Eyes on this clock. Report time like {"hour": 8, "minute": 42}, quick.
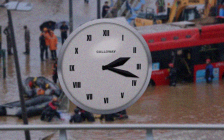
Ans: {"hour": 2, "minute": 18}
